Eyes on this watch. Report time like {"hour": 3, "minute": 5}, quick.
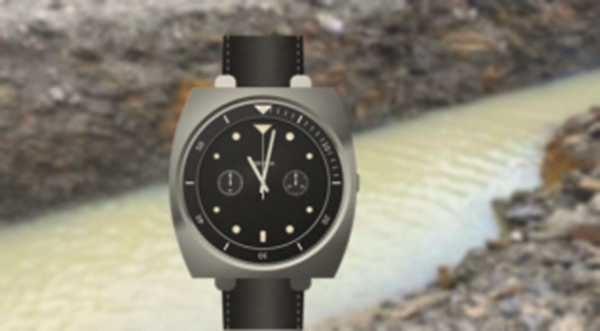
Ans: {"hour": 11, "minute": 2}
